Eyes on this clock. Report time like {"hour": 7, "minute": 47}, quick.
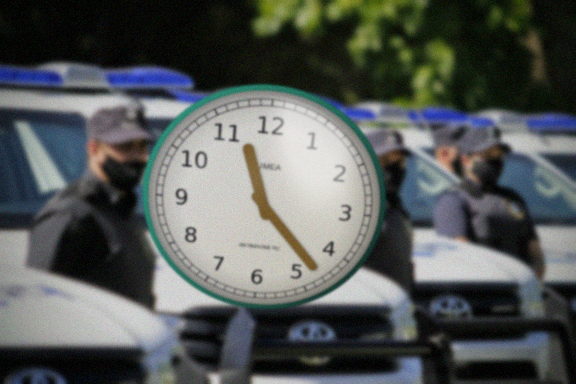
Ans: {"hour": 11, "minute": 23}
